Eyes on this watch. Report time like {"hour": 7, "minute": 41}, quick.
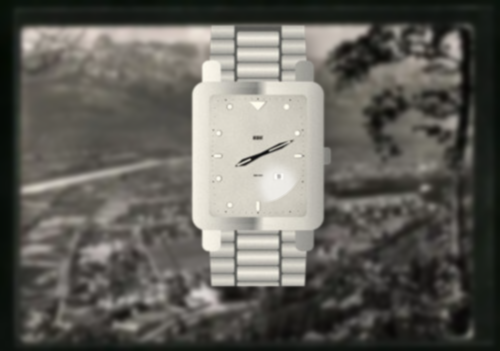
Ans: {"hour": 8, "minute": 11}
